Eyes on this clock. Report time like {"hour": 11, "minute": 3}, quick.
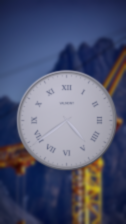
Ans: {"hour": 4, "minute": 39}
